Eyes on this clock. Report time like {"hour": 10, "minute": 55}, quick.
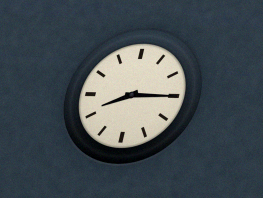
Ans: {"hour": 8, "minute": 15}
